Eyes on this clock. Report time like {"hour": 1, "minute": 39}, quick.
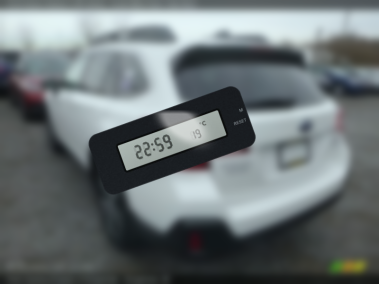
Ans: {"hour": 22, "minute": 59}
